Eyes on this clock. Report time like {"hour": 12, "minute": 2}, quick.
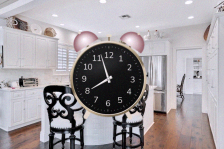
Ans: {"hour": 7, "minute": 57}
